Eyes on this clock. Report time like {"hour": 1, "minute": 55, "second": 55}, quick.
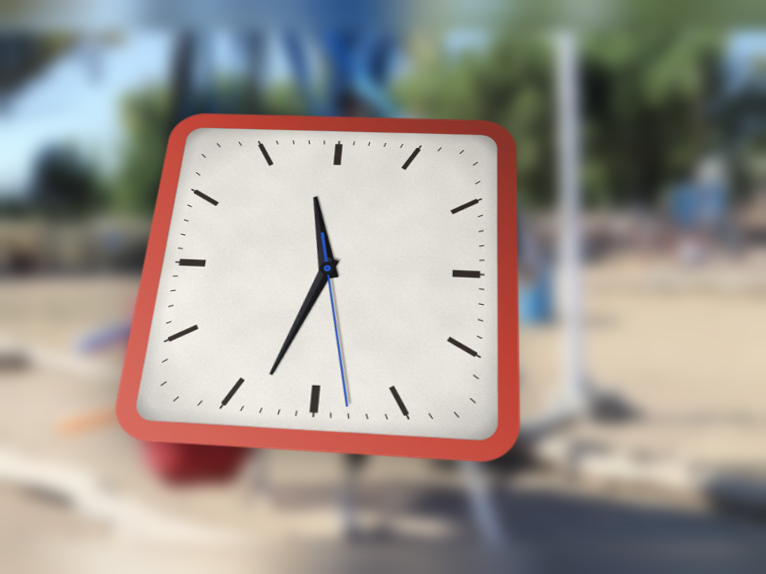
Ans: {"hour": 11, "minute": 33, "second": 28}
